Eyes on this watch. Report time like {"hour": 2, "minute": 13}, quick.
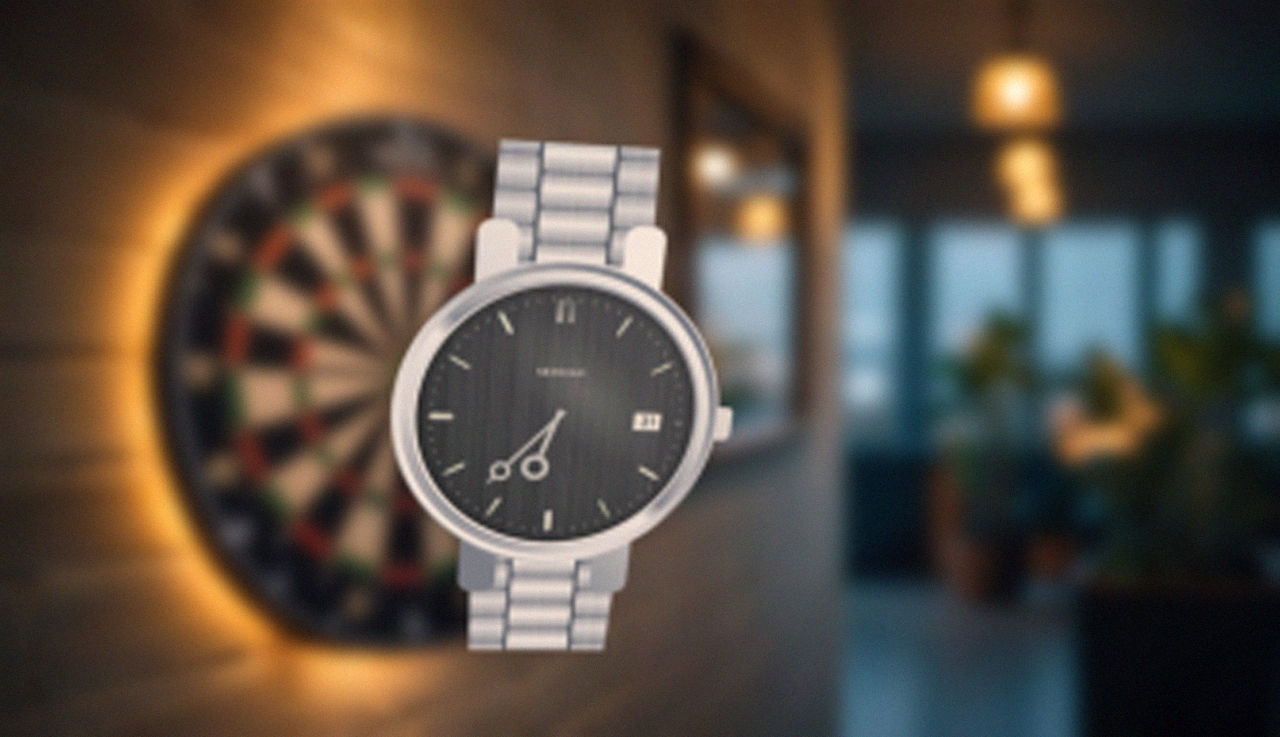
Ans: {"hour": 6, "minute": 37}
